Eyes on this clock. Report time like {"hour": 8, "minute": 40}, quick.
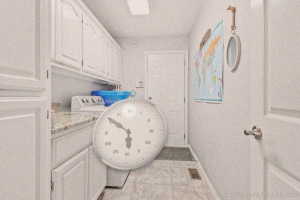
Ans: {"hour": 5, "minute": 51}
